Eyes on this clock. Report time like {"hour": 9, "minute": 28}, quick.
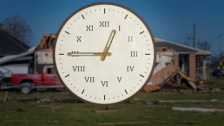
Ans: {"hour": 12, "minute": 45}
